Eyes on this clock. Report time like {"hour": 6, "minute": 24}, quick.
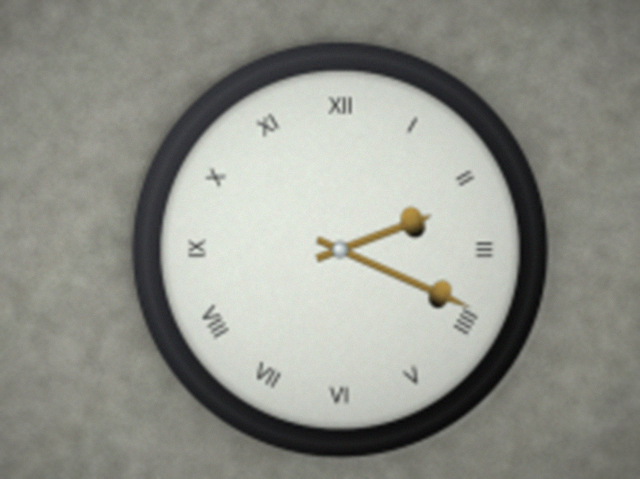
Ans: {"hour": 2, "minute": 19}
